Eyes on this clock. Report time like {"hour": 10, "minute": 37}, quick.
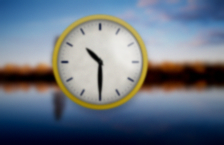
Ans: {"hour": 10, "minute": 30}
